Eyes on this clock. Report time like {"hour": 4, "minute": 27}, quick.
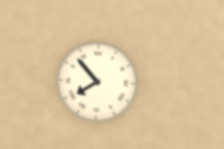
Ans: {"hour": 7, "minute": 53}
